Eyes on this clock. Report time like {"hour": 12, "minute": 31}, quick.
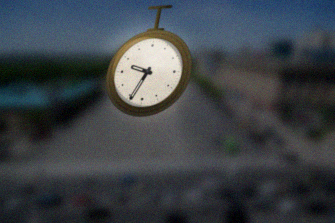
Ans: {"hour": 9, "minute": 34}
